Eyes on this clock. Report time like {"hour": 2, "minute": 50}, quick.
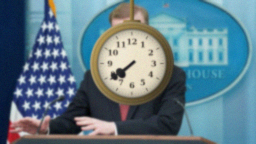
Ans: {"hour": 7, "minute": 39}
